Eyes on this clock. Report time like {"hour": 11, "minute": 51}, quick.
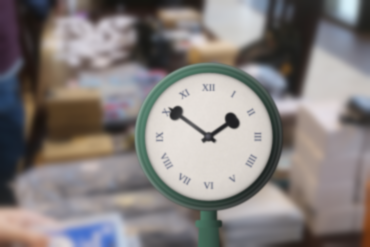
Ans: {"hour": 1, "minute": 51}
